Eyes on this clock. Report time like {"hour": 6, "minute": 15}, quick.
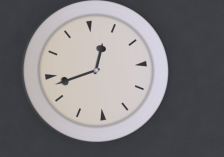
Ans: {"hour": 12, "minute": 43}
